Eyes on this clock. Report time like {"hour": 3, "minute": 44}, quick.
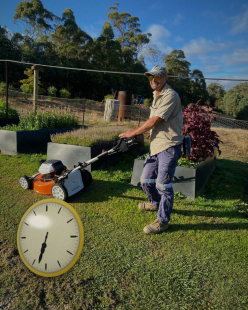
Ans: {"hour": 6, "minute": 33}
